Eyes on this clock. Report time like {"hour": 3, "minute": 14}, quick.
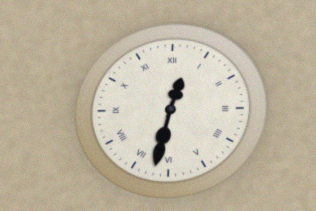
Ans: {"hour": 12, "minute": 32}
